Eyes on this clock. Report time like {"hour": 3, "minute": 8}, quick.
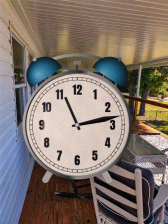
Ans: {"hour": 11, "minute": 13}
